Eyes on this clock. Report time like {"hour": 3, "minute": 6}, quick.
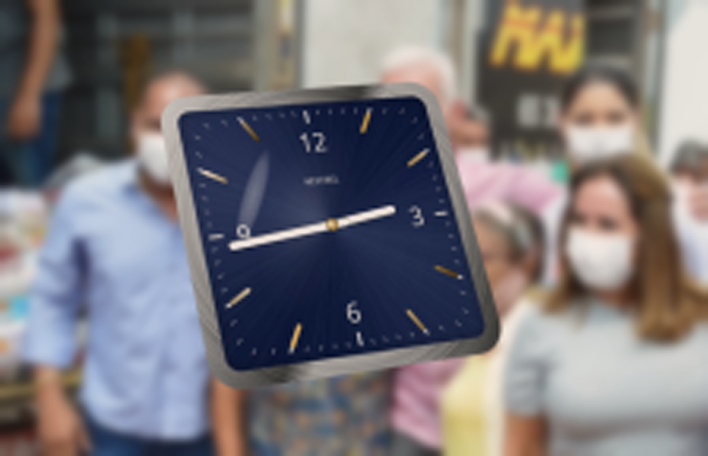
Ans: {"hour": 2, "minute": 44}
